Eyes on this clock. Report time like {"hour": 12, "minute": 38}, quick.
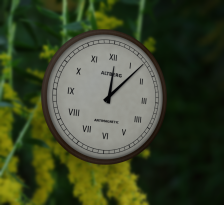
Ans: {"hour": 12, "minute": 7}
